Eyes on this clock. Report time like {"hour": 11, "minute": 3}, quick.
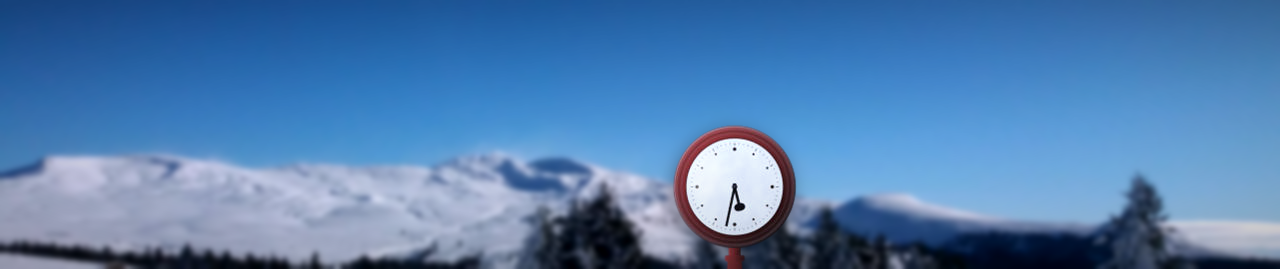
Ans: {"hour": 5, "minute": 32}
